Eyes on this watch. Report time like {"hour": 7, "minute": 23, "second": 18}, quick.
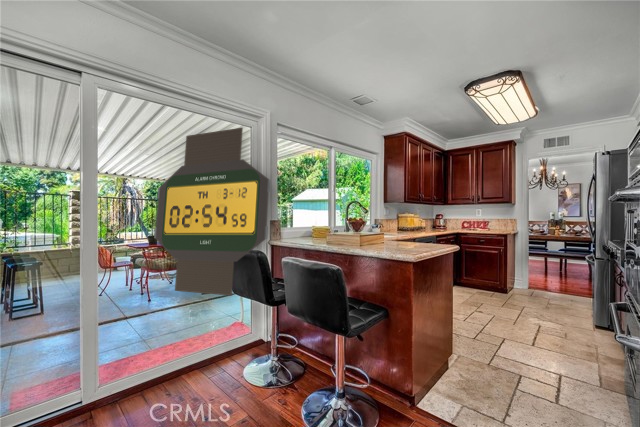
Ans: {"hour": 2, "minute": 54, "second": 59}
